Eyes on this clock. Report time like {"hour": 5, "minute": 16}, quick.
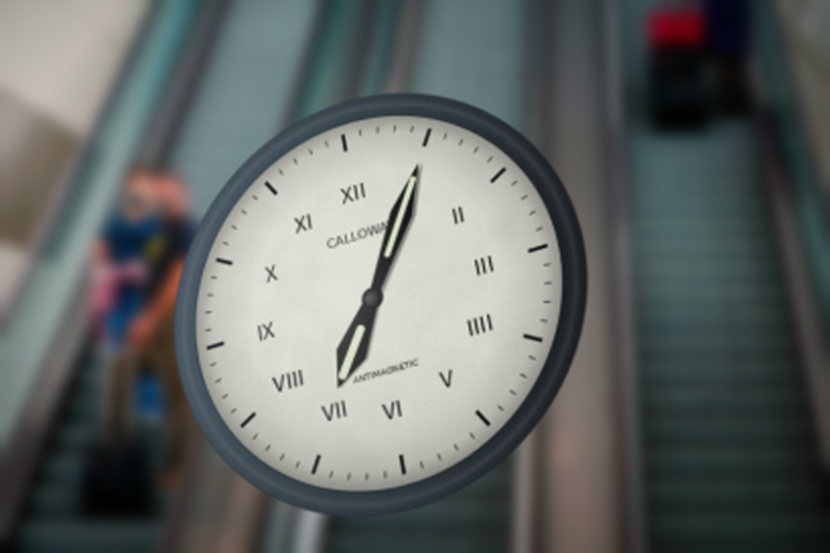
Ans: {"hour": 7, "minute": 5}
